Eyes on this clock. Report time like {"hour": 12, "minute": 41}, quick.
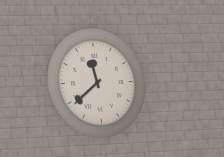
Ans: {"hour": 11, "minute": 39}
